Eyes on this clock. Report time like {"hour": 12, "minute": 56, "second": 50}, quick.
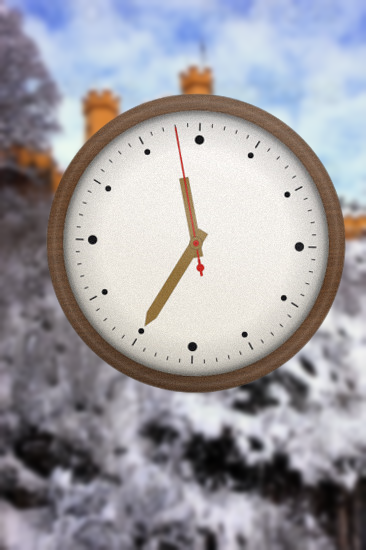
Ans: {"hour": 11, "minute": 34, "second": 58}
